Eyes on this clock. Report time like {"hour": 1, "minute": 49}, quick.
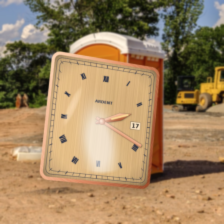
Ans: {"hour": 2, "minute": 19}
